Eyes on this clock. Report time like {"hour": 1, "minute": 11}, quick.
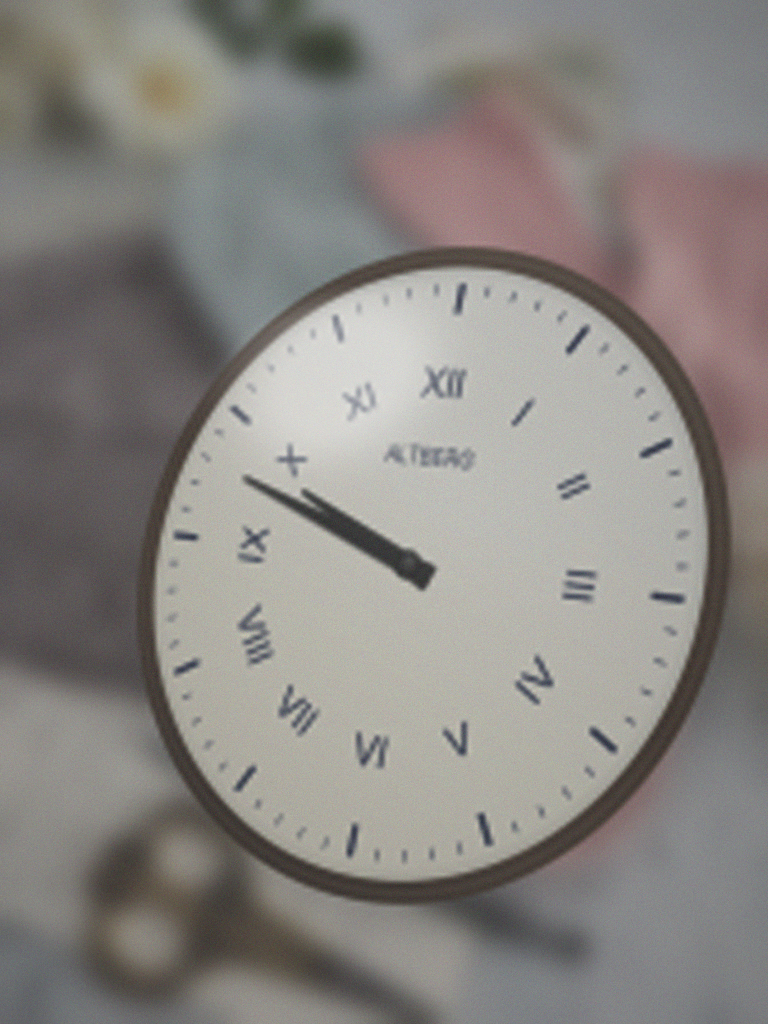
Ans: {"hour": 9, "minute": 48}
